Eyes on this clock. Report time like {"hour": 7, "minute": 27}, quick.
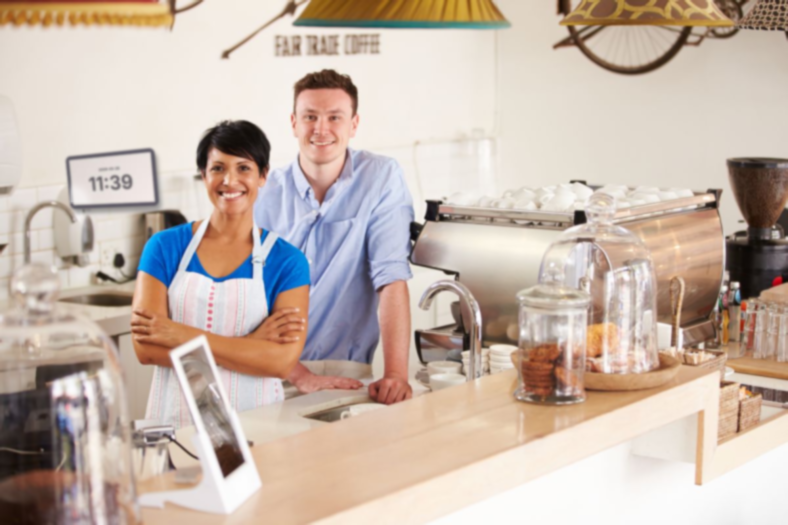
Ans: {"hour": 11, "minute": 39}
